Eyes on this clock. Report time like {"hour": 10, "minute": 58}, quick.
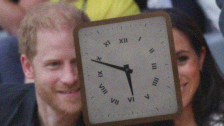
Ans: {"hour": 5, "minute": 49}
